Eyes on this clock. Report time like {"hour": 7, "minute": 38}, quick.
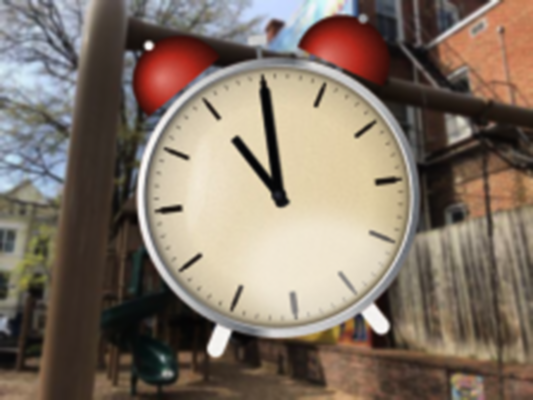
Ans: {"hour": 11, "minute": 0}
